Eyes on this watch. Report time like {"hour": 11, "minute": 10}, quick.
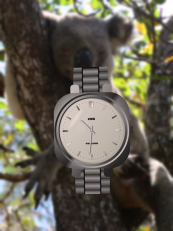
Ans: {"hour": 10, "minute": 31}
